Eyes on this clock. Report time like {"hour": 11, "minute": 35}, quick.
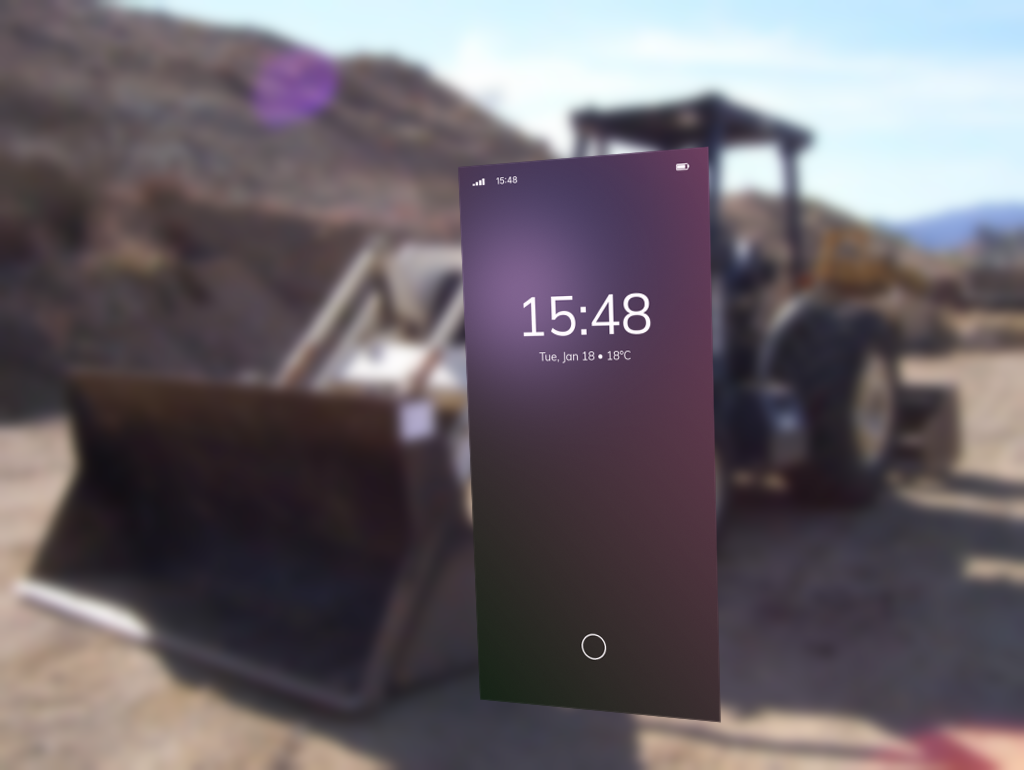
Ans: {"hour": 15, "minute": 48}
